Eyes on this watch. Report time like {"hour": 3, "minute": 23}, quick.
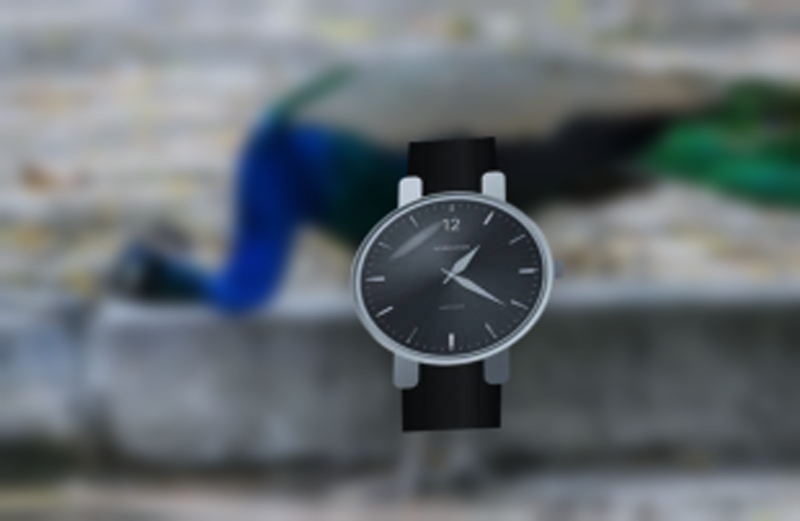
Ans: {"hour": 1, "minute": 21}
